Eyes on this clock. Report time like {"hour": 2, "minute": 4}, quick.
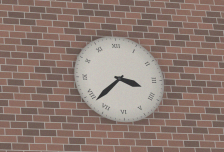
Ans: {"hour": 3, "minute": 38}
